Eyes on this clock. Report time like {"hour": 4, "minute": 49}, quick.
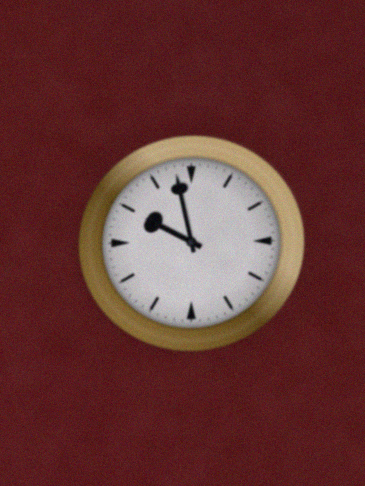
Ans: {"hour": 9, "minute": 58}
